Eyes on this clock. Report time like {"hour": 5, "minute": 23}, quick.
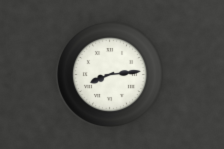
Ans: {"hour": 8, "minute": 14}
